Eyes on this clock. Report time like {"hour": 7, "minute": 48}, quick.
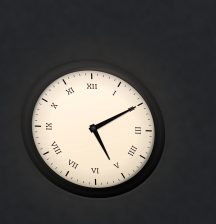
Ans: {"hour": 5, "minute": 10}
